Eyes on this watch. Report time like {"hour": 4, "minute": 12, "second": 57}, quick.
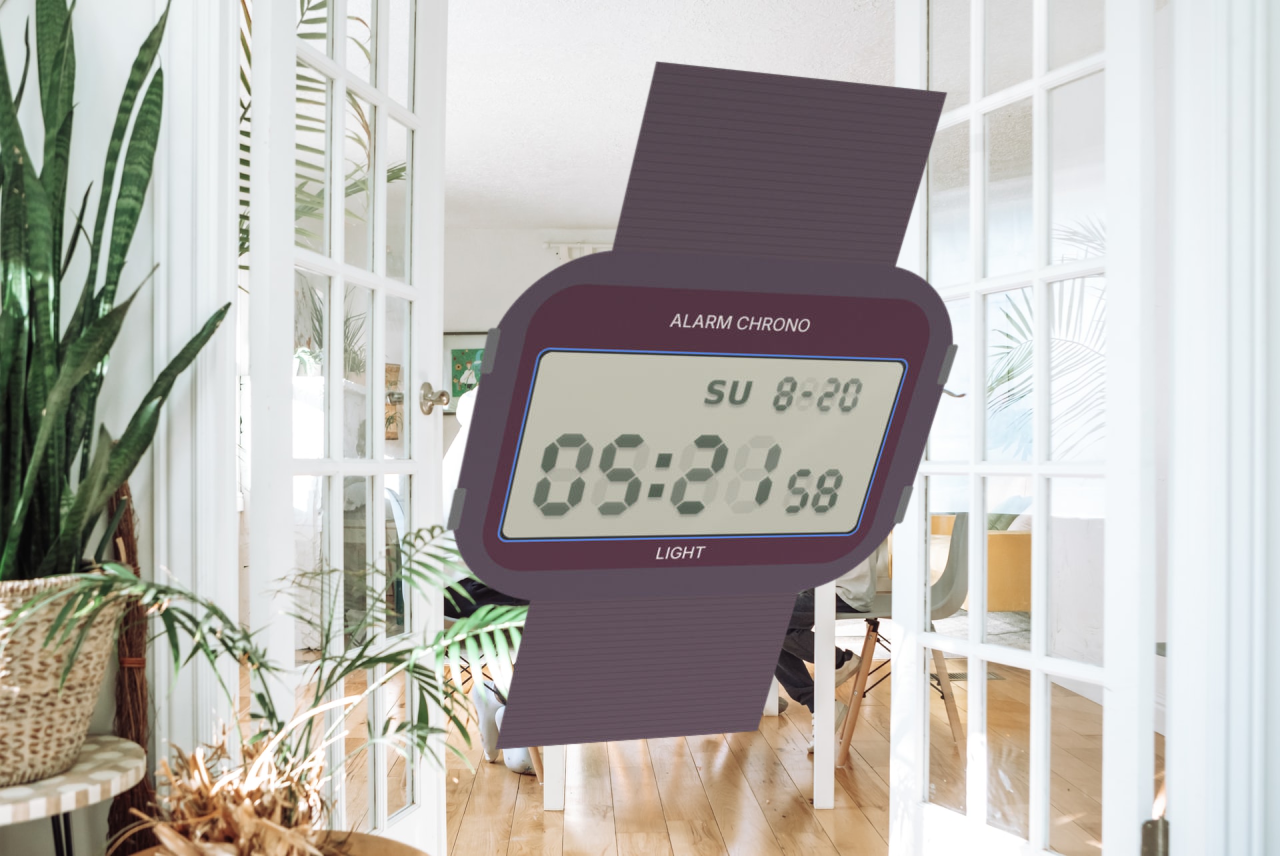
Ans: {"hour": 5, "minute": 21, "second": 58}
